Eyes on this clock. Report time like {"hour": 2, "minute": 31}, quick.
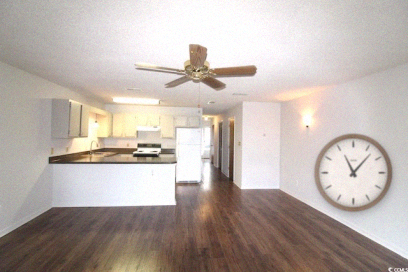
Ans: {"hour": 11, "minute": 7}
